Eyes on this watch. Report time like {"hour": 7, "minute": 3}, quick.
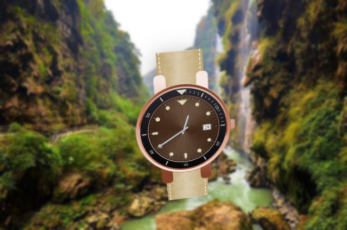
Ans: {"hour": 12, "minute": 40}
